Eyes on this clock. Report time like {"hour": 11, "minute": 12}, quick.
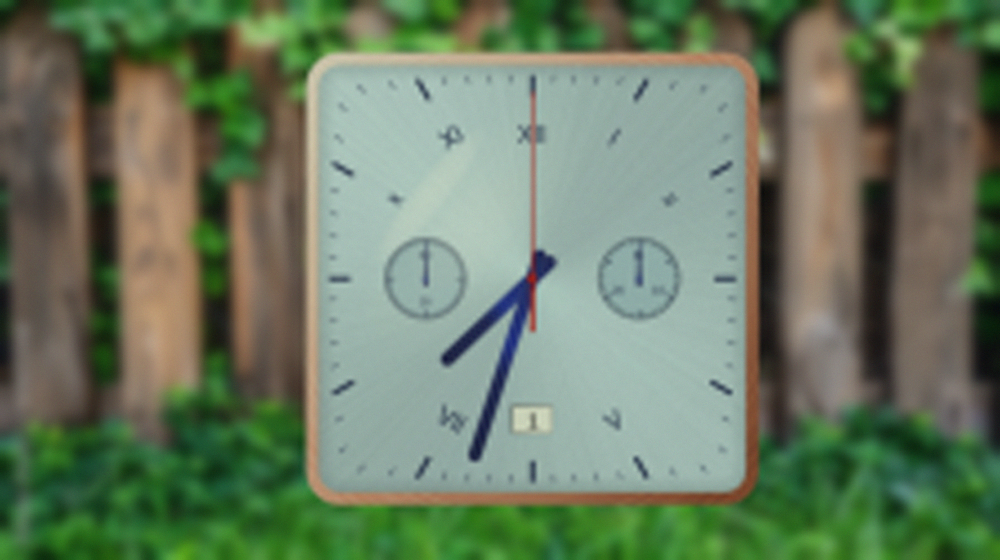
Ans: {"hour": 7, "minute": 33}
